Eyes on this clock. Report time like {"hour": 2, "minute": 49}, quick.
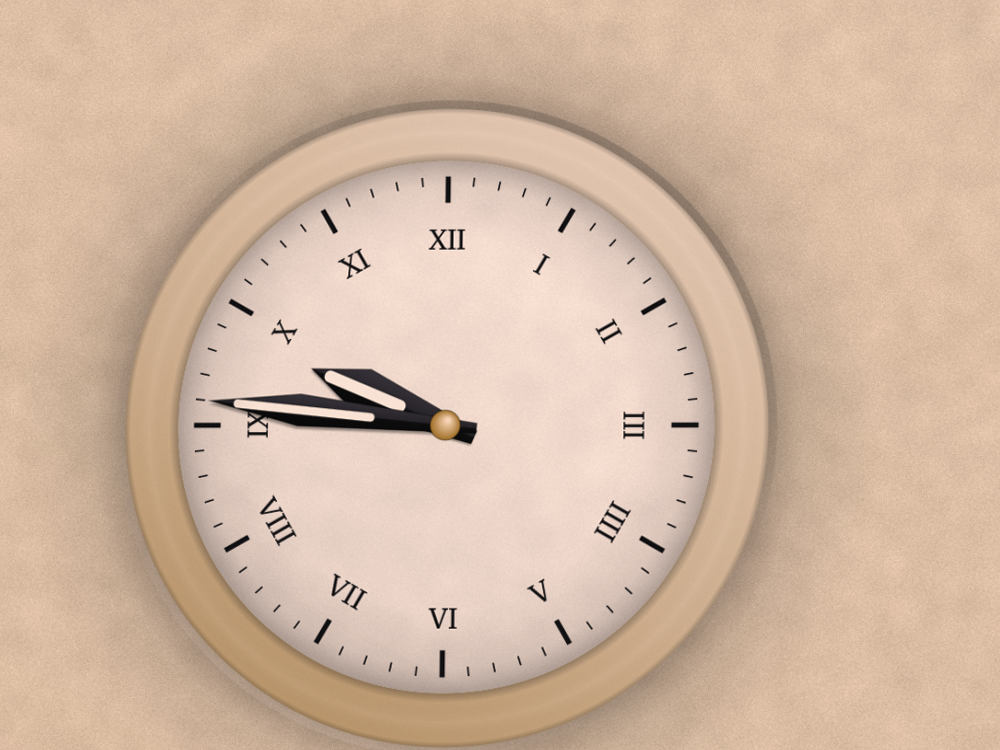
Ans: {"hour": 9, "minute": 46}
